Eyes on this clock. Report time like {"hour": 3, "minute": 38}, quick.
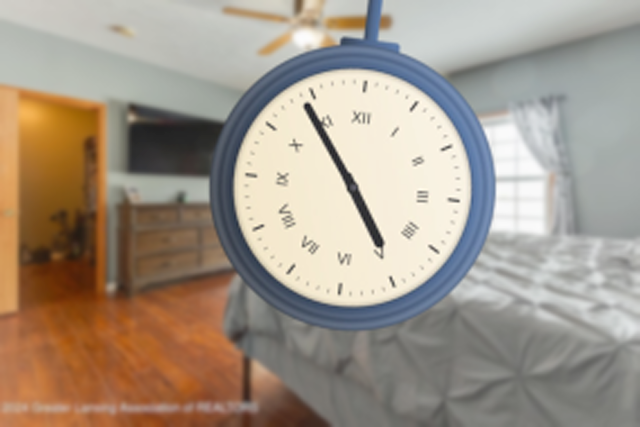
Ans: {"hour": 4, "minute": 54}
